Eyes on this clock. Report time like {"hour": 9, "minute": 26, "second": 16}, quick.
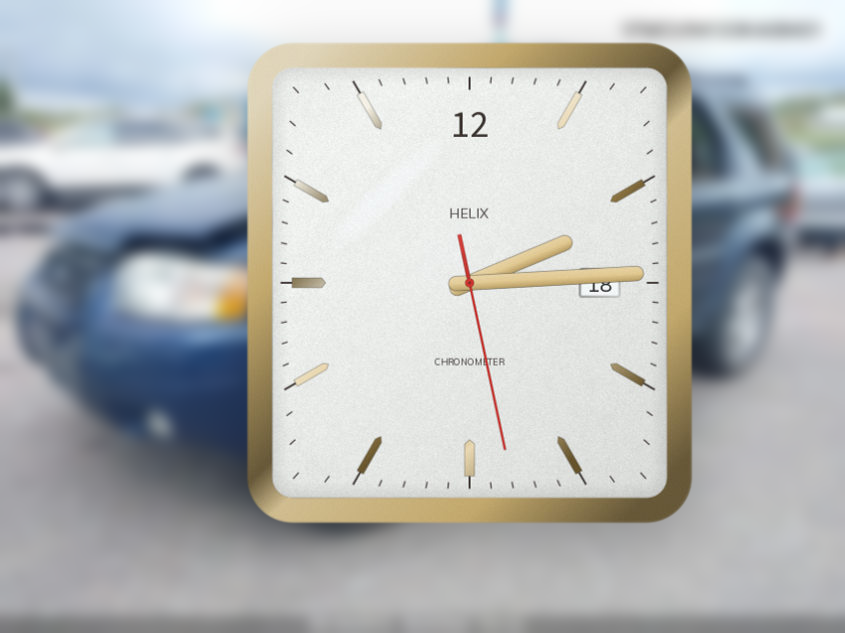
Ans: {"hour": 2, "minute": 14, "second": 28}
